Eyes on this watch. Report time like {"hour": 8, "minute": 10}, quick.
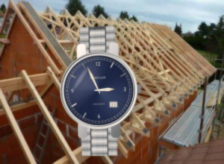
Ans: {"hour": 2, "minute": 56}
